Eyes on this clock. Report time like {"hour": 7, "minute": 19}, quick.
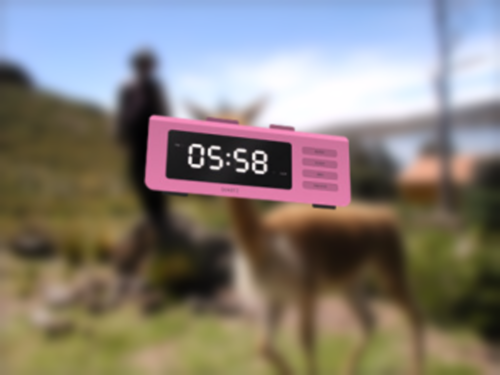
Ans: {"hour": 5, "minute": 58}
